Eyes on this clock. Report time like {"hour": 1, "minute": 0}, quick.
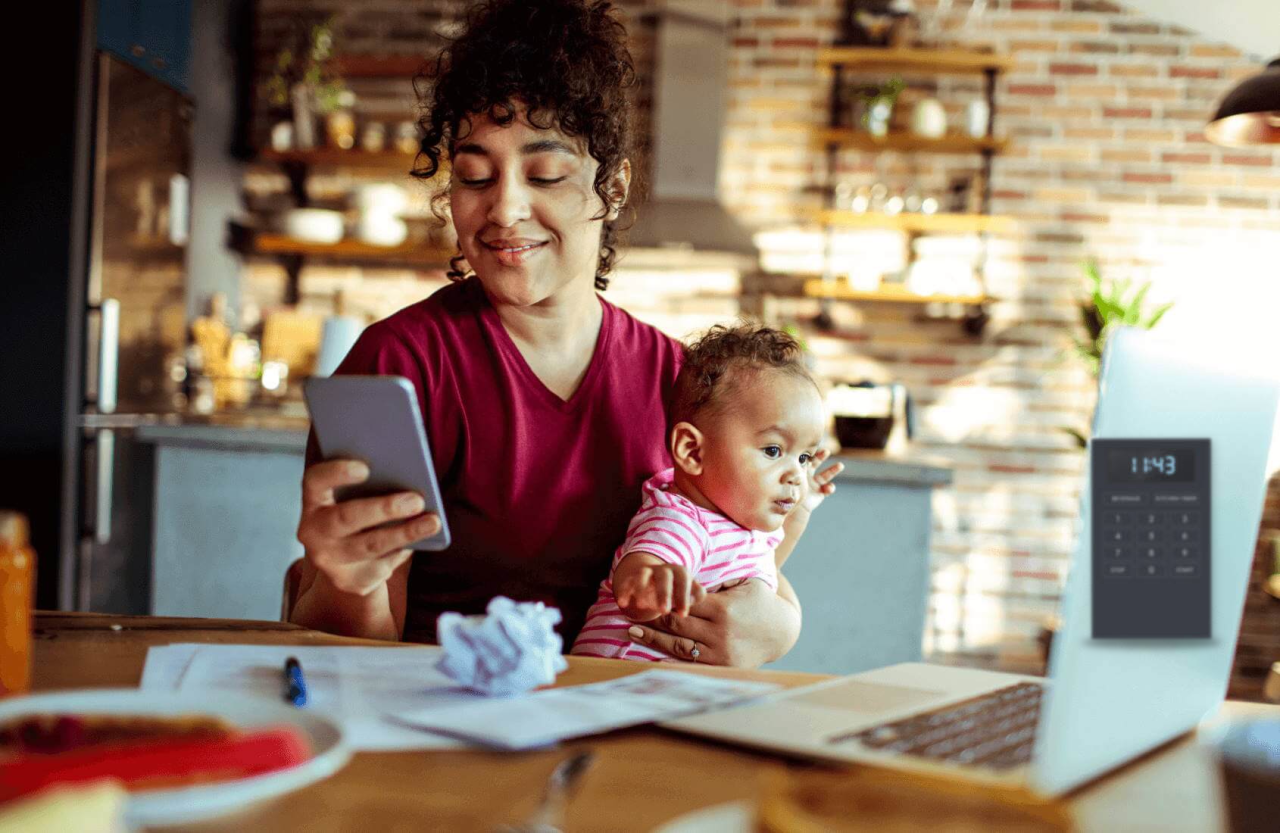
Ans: {"hour": 11, "minute": 43}
